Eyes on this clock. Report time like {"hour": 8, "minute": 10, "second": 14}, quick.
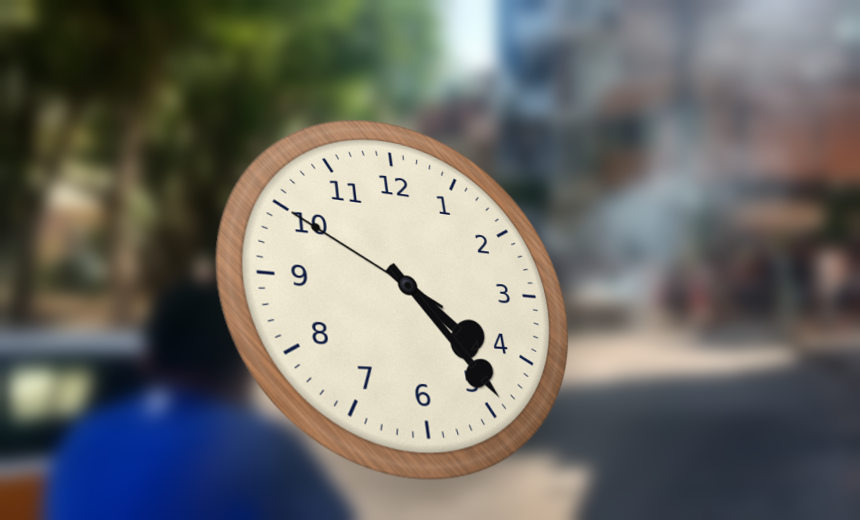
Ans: {"hour": 4, "minute": 23, "second": 50}
